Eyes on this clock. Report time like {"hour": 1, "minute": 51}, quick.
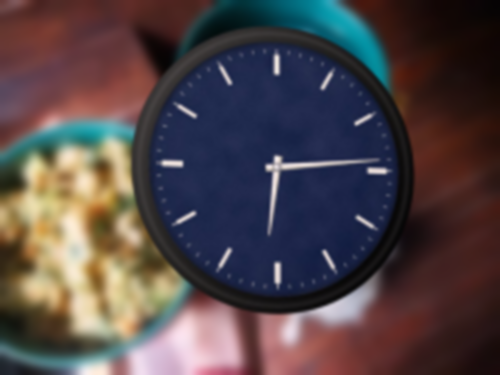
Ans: {"hour": 6, "minute": 14}
